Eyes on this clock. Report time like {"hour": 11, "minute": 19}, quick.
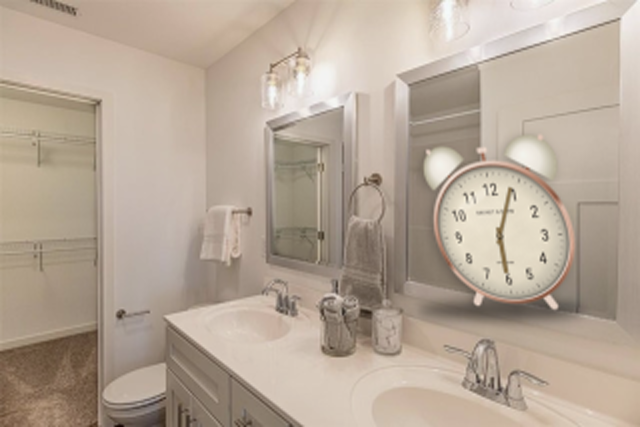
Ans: {"hour": 6, "minute": 4}
